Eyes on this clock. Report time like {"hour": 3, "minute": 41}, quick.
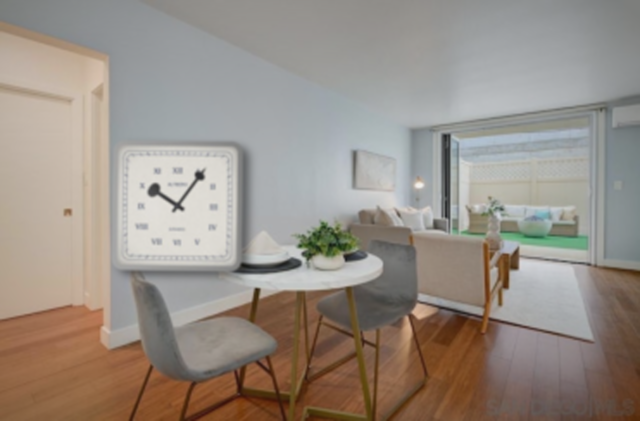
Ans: {"hour": 10, "minute": 6}
